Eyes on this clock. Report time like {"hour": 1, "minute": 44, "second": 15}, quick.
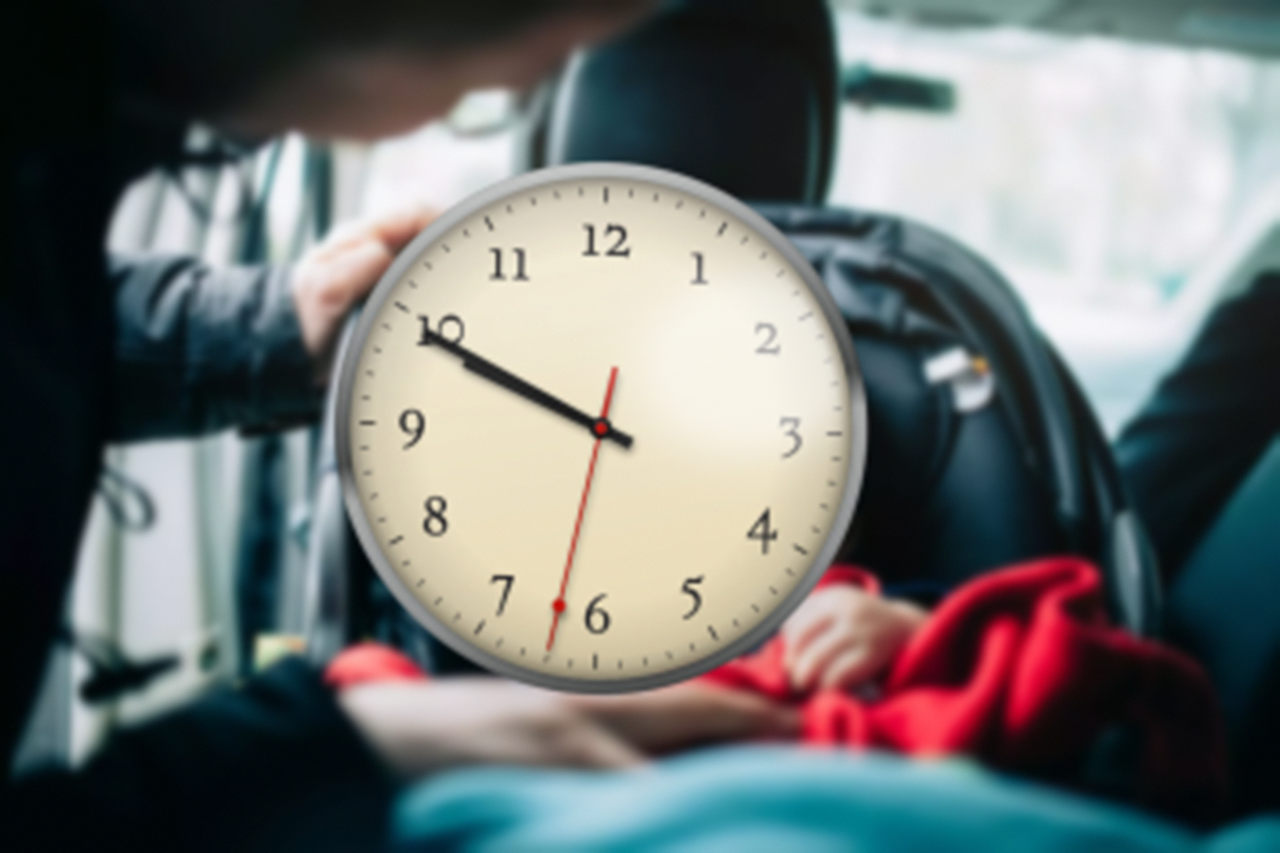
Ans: {"hour": 9, "minute": 49, "second": 32}
